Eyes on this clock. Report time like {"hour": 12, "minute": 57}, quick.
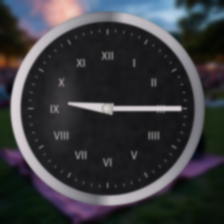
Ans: {"hour": 9, "minute": 15}
